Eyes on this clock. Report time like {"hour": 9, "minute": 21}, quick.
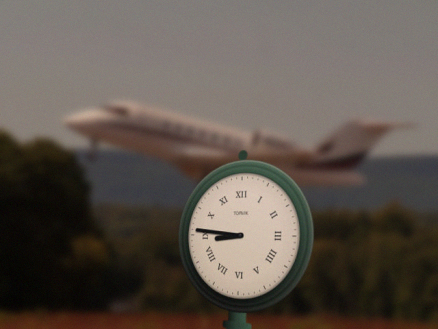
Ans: {"hour": 8, "minute": 46}
